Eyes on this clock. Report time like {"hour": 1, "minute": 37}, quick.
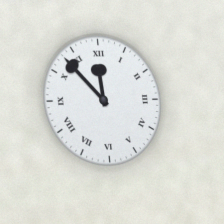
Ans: {"hour": 11, "minute": 53}
